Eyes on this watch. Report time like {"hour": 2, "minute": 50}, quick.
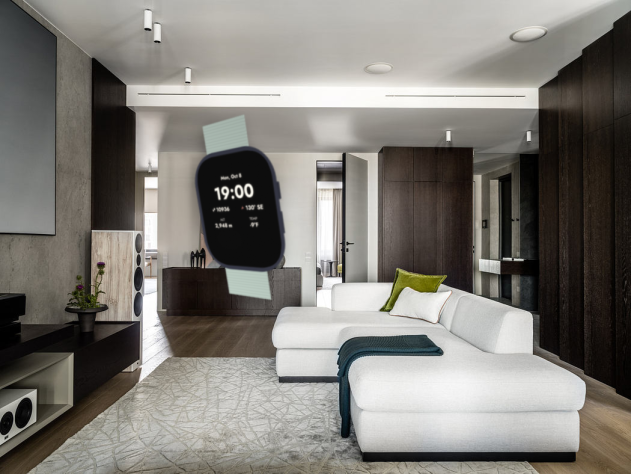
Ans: {"hour": 19, "minute": 0}
